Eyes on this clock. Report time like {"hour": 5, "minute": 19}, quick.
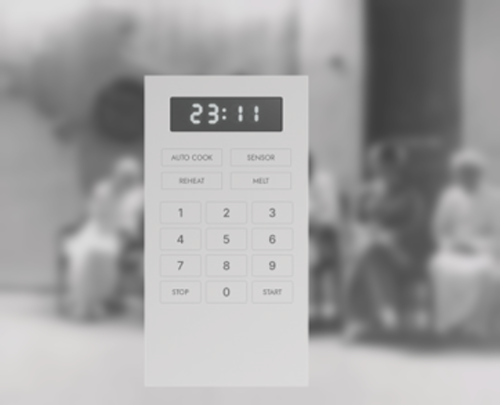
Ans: {"hour": 23, "minute": 11}
